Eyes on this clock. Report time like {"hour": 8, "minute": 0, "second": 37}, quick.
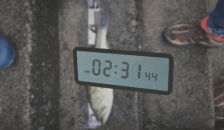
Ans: {"hour": 2, "minute": 31, "second": 44}
